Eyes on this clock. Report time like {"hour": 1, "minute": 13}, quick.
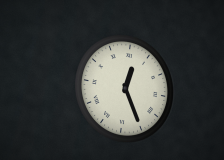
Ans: {"hour": 12, "minute": 25}
